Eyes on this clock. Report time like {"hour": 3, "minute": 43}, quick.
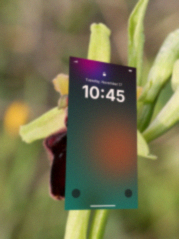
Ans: {"hour": 10, "minute": 45}
